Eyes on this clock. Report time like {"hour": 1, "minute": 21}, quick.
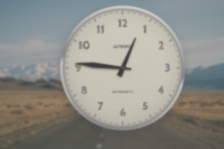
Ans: {"hour": 12, "minute": 46}
